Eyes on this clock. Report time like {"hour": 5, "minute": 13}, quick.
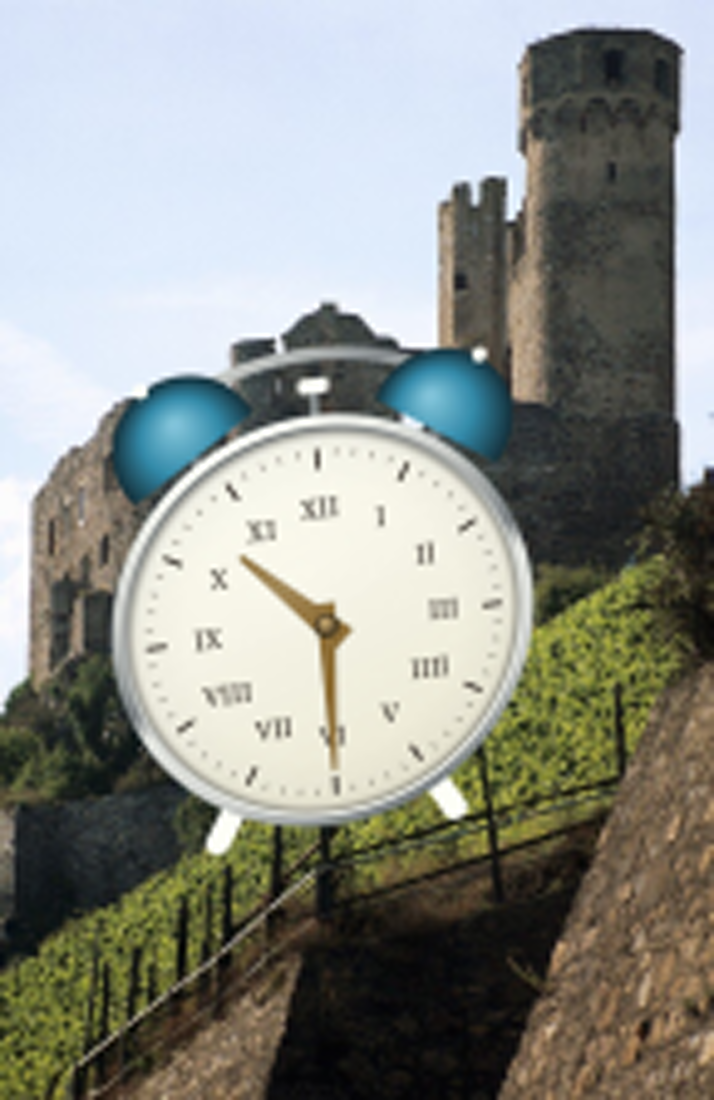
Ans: {"hour": 10, "minute": 30}
